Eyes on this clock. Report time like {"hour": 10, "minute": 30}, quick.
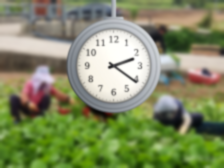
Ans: {"hour": 2, "minute": 21}
